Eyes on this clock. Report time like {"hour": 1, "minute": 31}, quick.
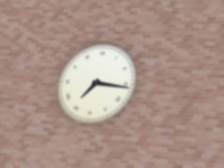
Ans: {"hour": 7, "minute": 16}
